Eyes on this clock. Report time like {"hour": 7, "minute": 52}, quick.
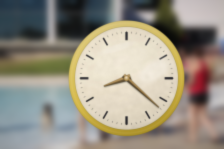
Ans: {"hour": 8, "minute": 22}
